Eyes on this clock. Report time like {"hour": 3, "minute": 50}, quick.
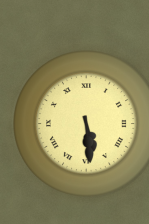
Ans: {"hour": 5, "minute": 29}
